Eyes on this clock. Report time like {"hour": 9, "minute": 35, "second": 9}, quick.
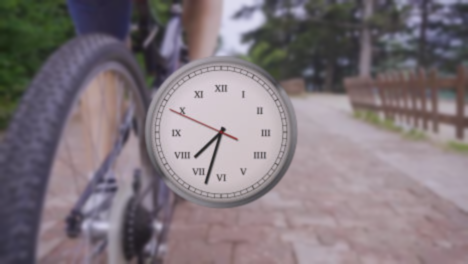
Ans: {"hour": 7, "minute": 32, "second": 49}
